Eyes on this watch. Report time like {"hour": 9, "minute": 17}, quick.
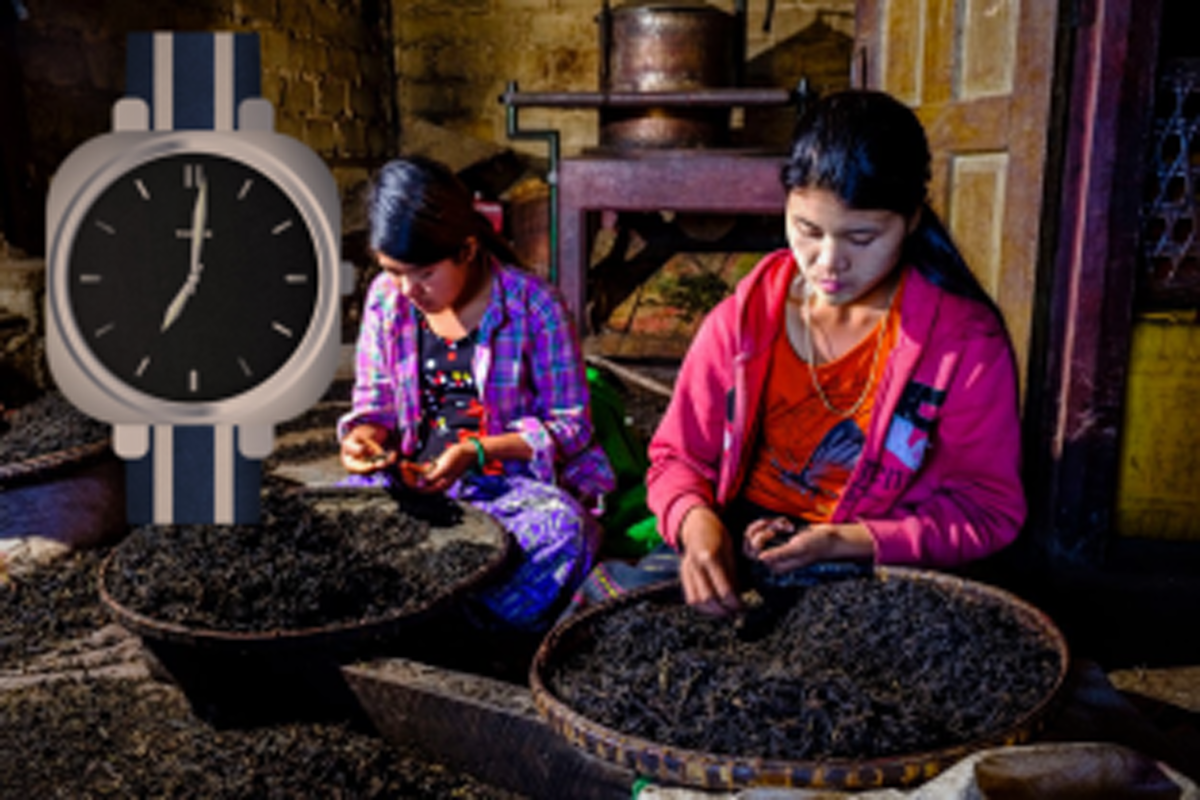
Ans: {"hour": 7, "minute": 1}
